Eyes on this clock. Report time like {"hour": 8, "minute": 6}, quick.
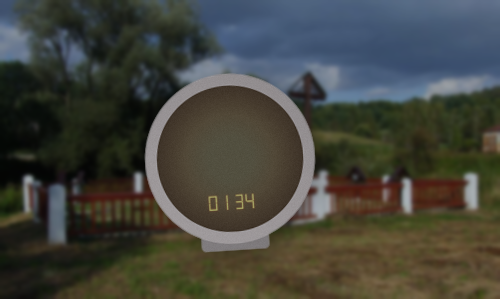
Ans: {"hour": 1, "minute": 34}
